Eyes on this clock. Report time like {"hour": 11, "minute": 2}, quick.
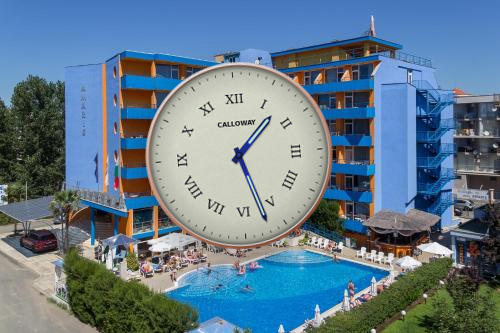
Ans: {"hour": 1, "minute": 27}
